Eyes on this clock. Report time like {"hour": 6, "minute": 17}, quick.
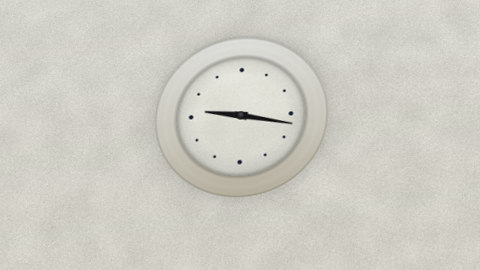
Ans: {"hour": 9, "minute": 17}
